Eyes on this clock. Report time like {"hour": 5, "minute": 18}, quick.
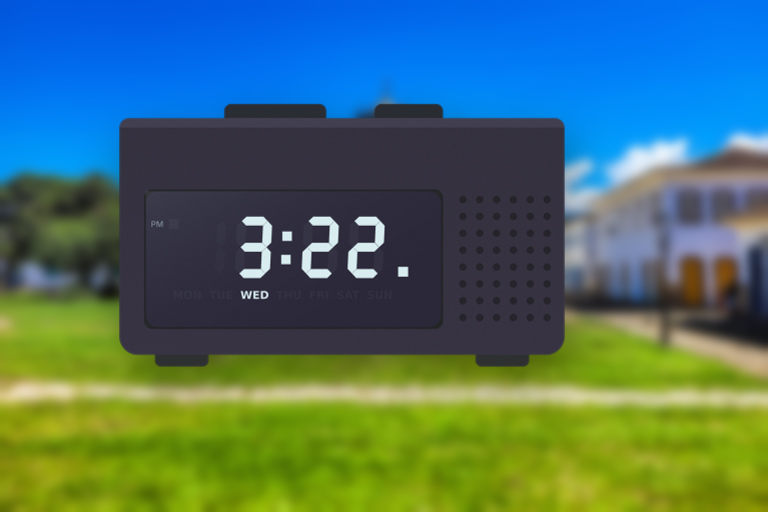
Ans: {"hour": 3, "minute": 22}
